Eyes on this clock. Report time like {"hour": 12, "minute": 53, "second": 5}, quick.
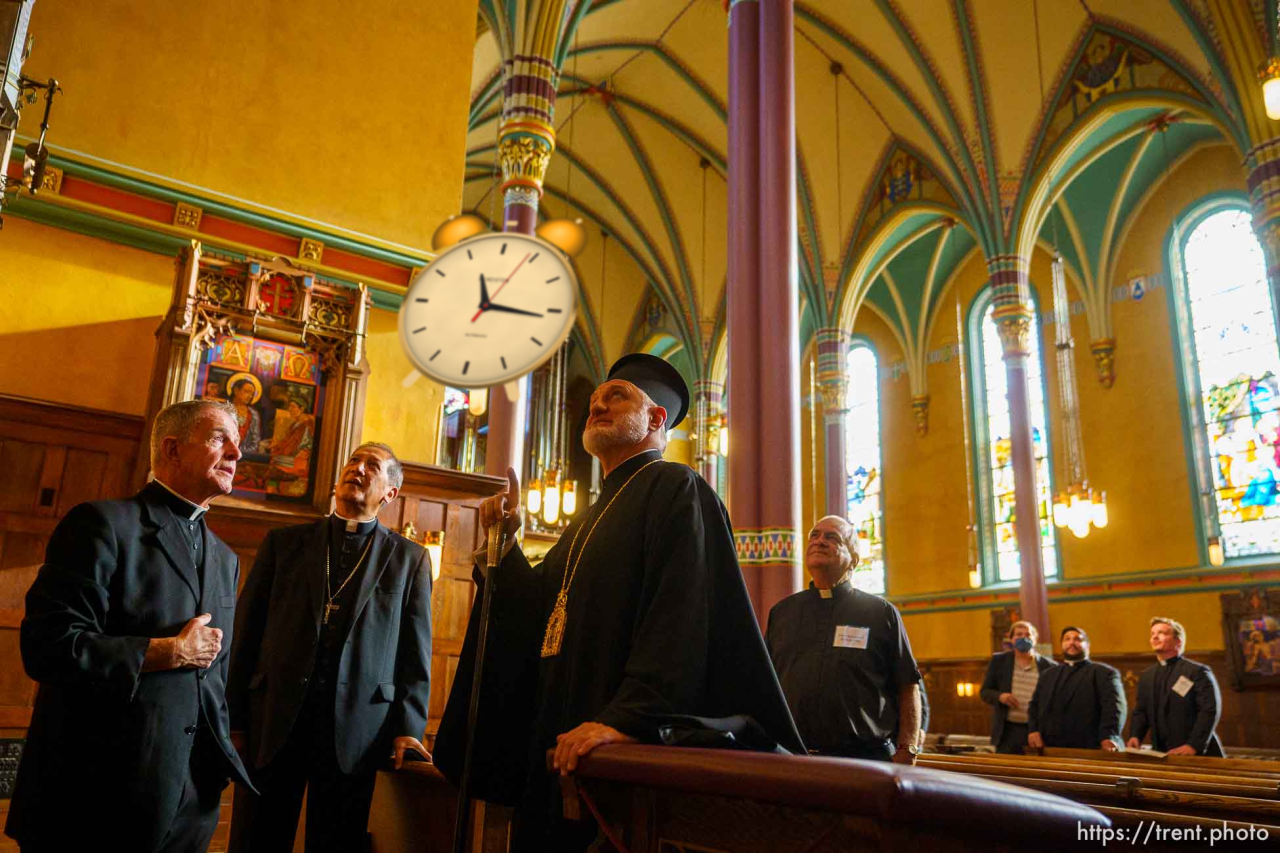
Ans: {"hour": 11, "minute": 16, "second": 4}
